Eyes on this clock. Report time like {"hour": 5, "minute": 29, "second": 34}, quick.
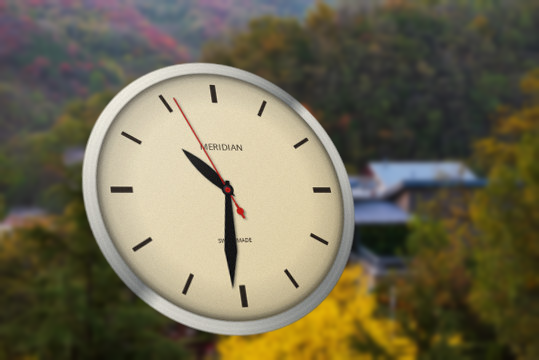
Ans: {"hour": 10, "minute": 30, "second": 56}
